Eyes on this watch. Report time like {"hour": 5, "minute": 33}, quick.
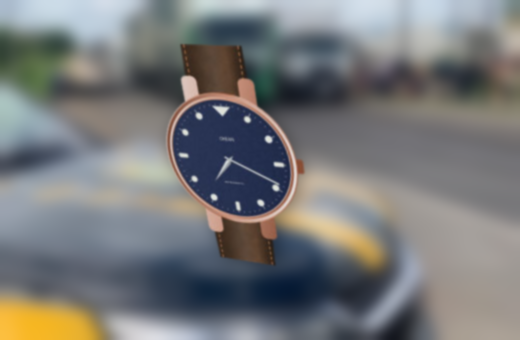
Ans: {"hour": 7, "minute": 19}
